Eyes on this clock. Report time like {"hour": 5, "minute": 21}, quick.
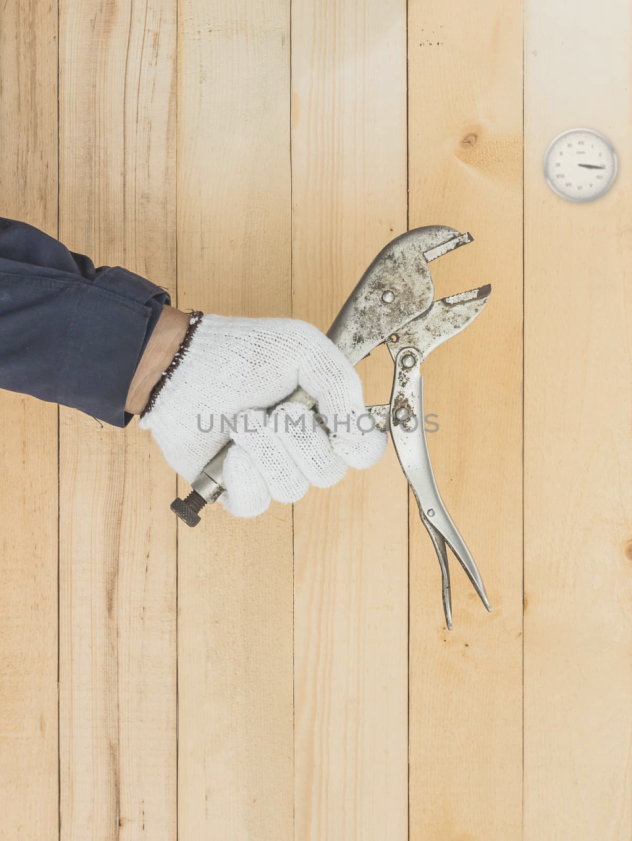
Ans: {"hour": 3, "minute": 16}
